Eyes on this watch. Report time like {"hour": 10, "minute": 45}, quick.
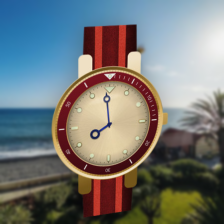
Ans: {"hour": 7, "minute": 59}
